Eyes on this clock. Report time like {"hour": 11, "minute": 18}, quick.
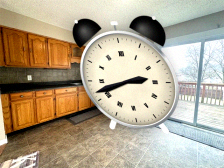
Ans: {"hour": 2, "minute": 42}
